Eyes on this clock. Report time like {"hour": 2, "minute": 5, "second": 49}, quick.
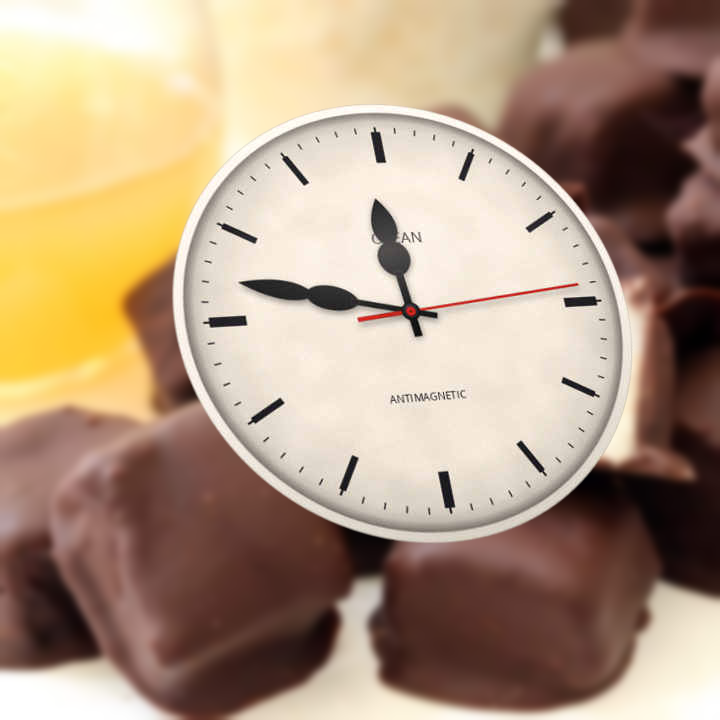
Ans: {"hour": 11, "minute": 47, "second": 14}
